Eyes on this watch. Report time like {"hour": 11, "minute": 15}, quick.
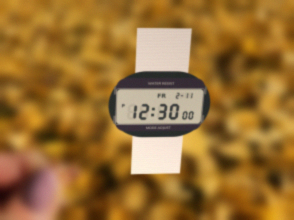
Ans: {"hour": 12, "minute": 30}
